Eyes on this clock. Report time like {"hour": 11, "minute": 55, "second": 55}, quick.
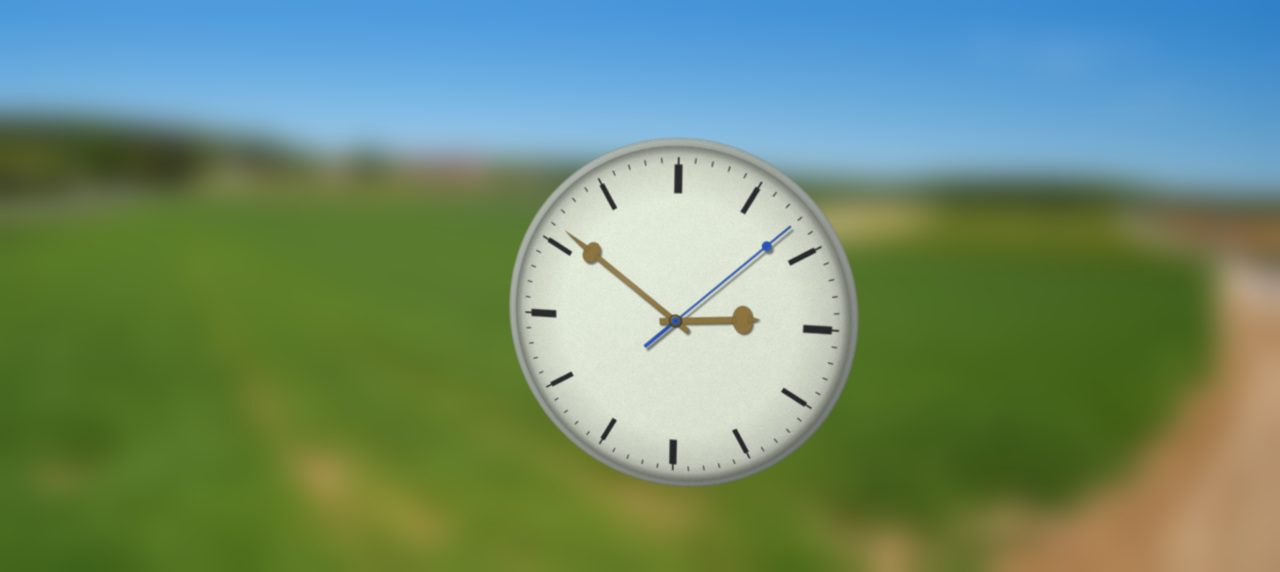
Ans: {"hour": 2, "minute": 51, "second": 8}
